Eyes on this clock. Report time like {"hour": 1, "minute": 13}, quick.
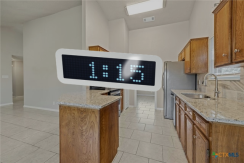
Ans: {"hour": 1, "minute": 15}
